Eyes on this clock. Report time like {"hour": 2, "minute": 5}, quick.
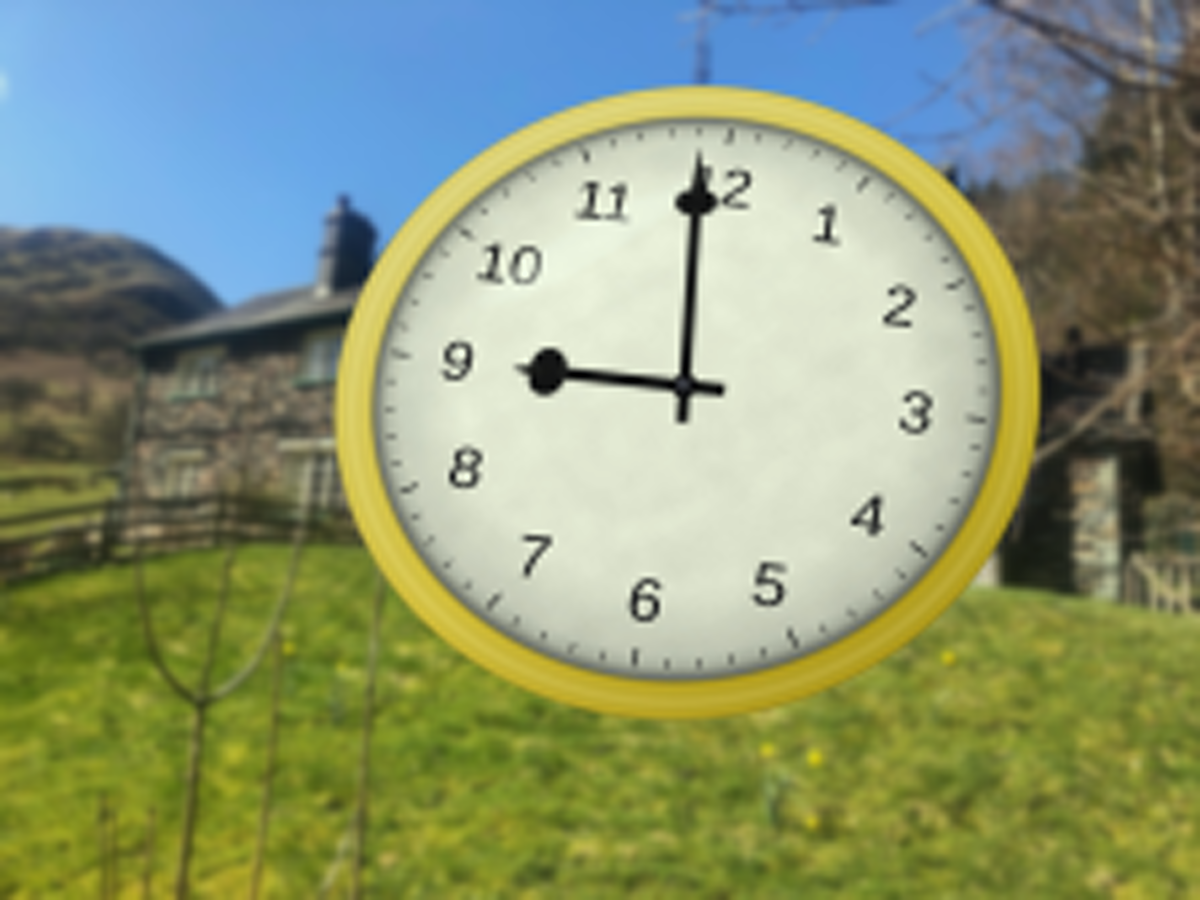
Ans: {"hour": 8, "minute": 59}
